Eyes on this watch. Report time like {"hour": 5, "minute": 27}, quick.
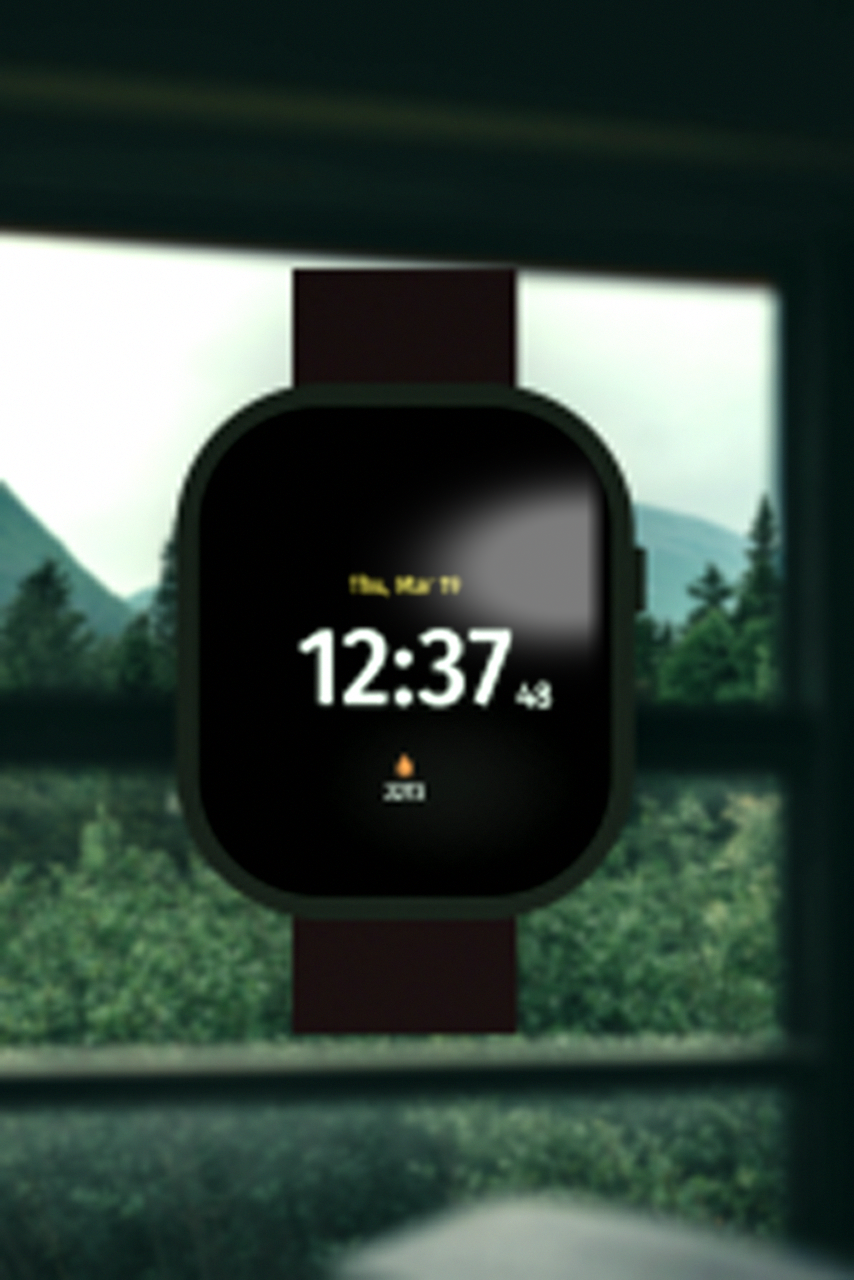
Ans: {"hour": 12, "minute": 37}
